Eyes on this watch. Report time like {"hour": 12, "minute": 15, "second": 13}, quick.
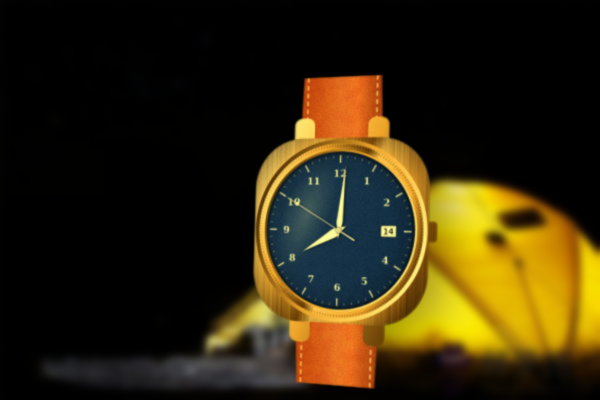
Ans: {"hour": 8, "minute": 0, "second": 50}
